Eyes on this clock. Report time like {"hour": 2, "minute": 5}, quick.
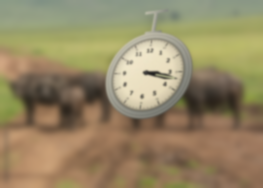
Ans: {"hour": 3, "minute": 17}
